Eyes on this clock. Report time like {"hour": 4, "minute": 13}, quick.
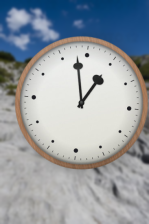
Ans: {"hour": 12, "minute": 58}
